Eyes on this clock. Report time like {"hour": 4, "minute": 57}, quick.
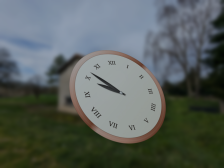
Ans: {"hour": 9, "minute": 52}
